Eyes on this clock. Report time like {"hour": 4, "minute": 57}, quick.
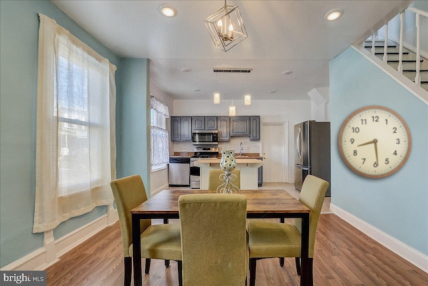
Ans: {"hour": 8, "minute": 29}
